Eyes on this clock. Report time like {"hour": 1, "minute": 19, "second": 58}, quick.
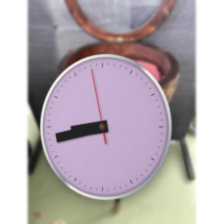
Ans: {"hour": 8, "minute": 42, "second": 58}
